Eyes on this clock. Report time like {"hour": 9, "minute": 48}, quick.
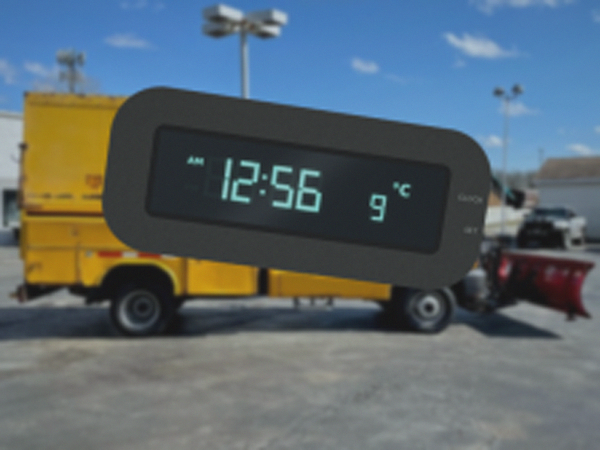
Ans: {"hour": 12, "minute": 56}
